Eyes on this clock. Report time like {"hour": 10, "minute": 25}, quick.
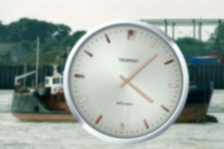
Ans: {"hour": 4, "minute": 7}
